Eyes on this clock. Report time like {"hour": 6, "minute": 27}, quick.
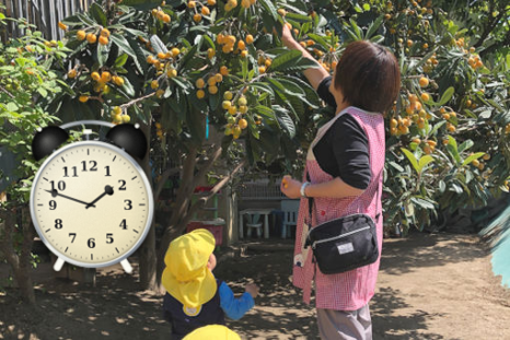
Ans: {"hour": 1, "minute": 48}
